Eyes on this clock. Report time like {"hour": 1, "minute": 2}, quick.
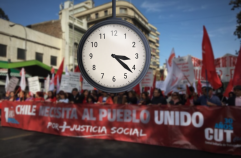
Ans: {"hour": 3, "minute": 22}
